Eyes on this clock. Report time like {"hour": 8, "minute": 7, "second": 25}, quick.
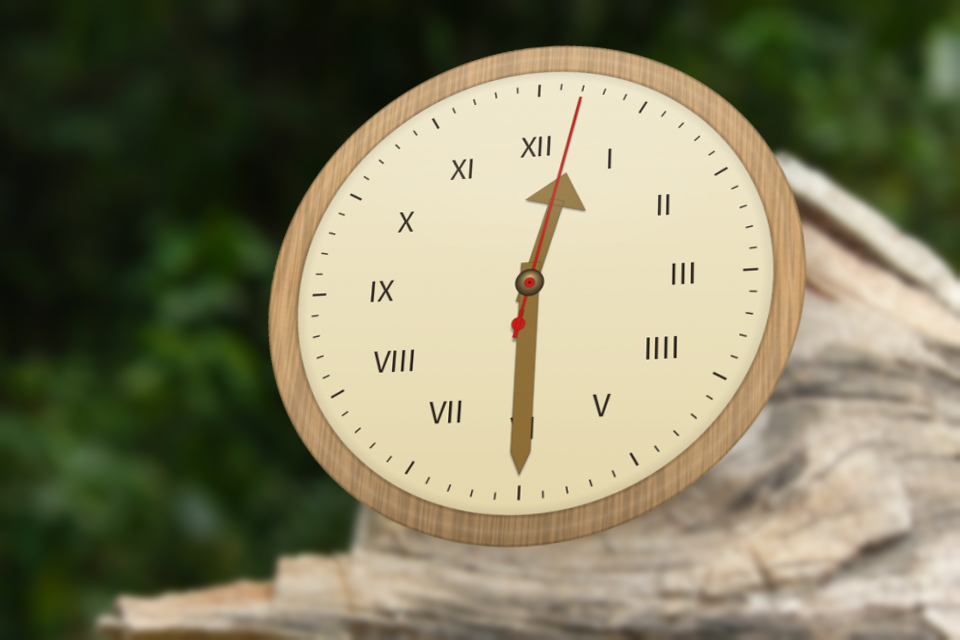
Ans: {"hour": 12, "minute": 30, "second": 2}
